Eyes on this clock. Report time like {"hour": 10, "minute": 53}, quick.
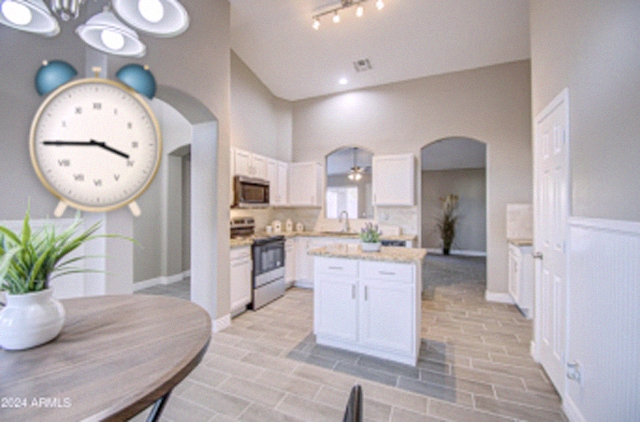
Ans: {"hour": 3, "minute": 45}
